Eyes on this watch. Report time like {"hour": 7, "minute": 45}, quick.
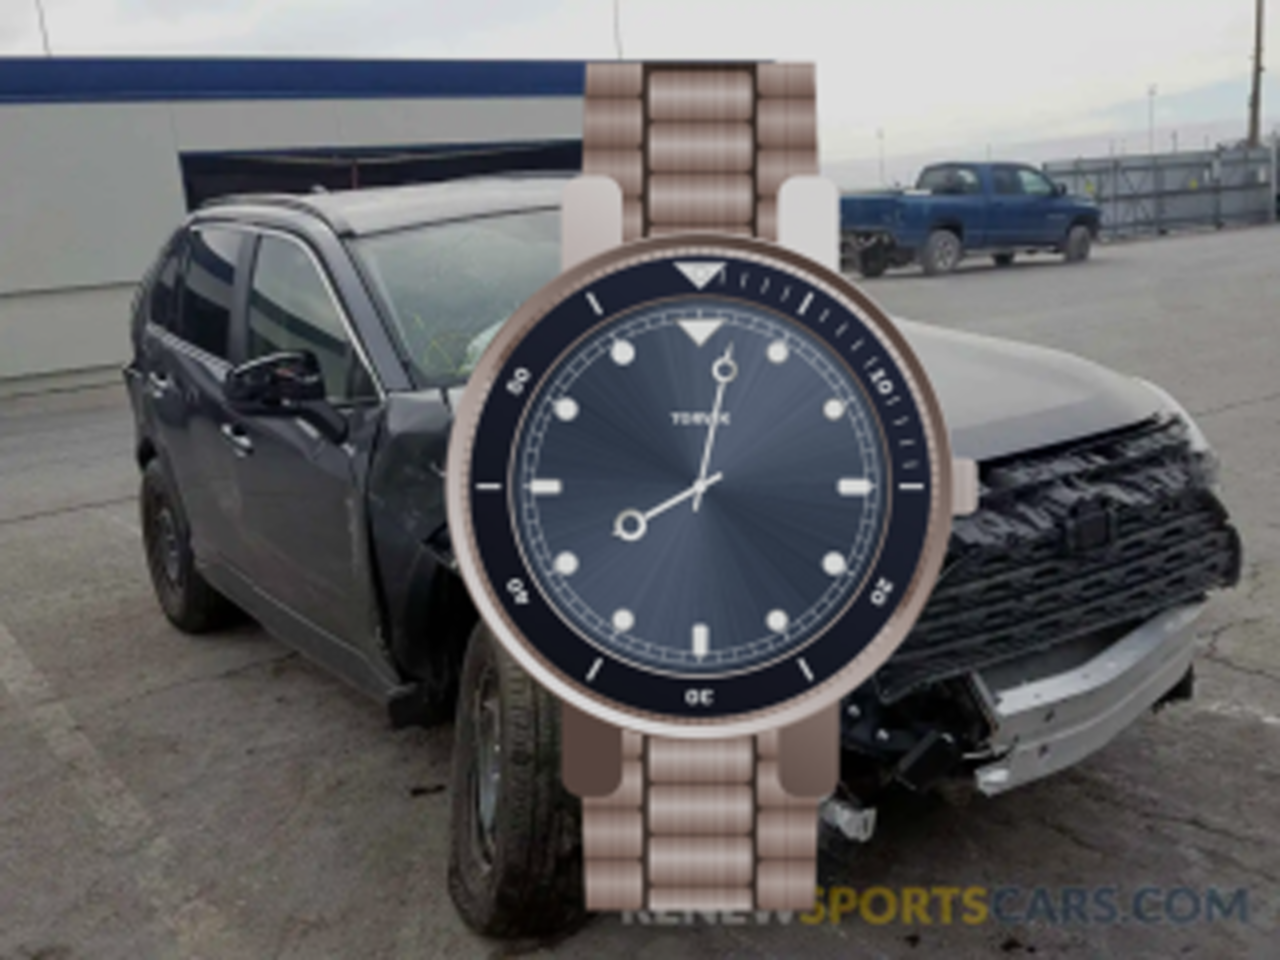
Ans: {"hour": 8, "minute": 2}
